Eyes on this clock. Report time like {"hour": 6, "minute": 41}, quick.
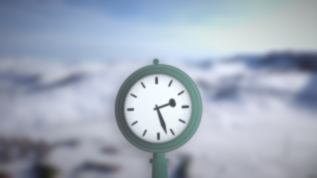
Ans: {"hour": 2, "minute": 27}
